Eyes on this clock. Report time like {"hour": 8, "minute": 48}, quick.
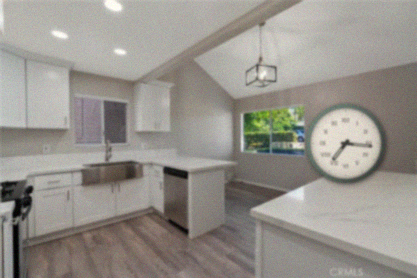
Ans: {"hour": 7, "minute": 16}
